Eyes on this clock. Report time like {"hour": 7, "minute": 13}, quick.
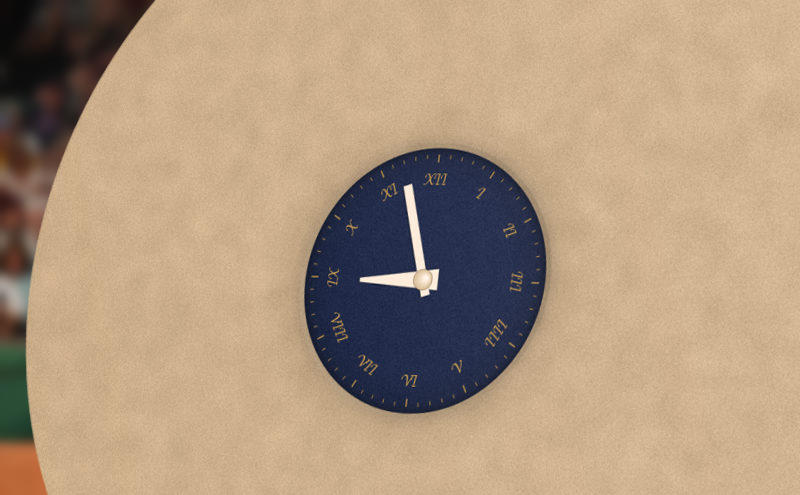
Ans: {"hour": 8, "minute": 57}
